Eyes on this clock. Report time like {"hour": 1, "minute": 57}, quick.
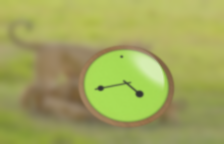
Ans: {"hour": 4, "minute": 44}
